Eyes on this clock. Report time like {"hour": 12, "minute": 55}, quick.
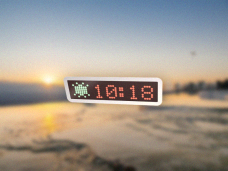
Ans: {"hour": 10, "minute": 18}
